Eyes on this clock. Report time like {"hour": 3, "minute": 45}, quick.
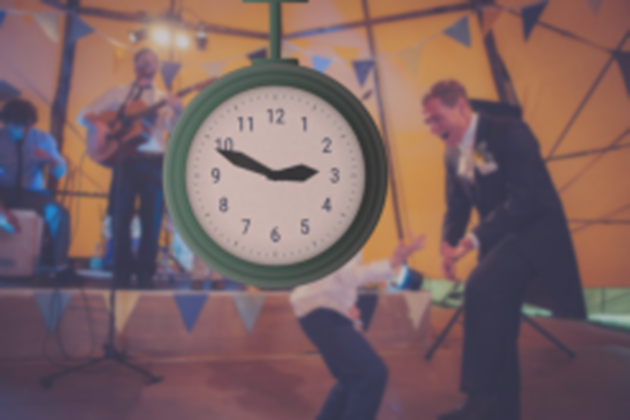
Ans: {"hour": 2, "minute": 49}
